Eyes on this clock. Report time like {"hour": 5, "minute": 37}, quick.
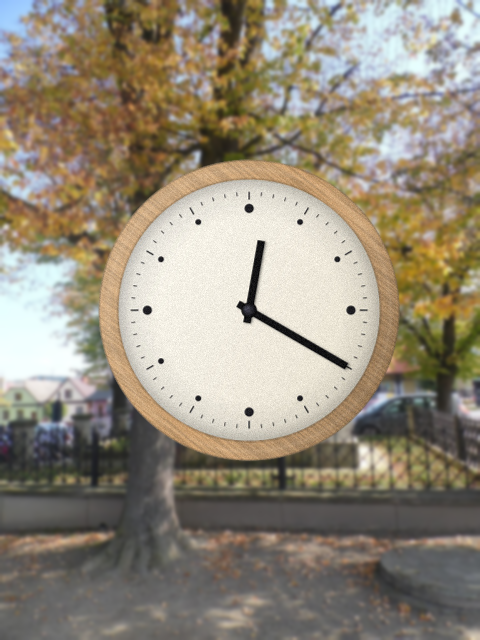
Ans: {"hour": 12, "minute": 20}
